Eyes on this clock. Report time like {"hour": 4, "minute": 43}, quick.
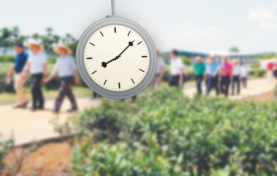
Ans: {"hour": 8, "minute": 8}
